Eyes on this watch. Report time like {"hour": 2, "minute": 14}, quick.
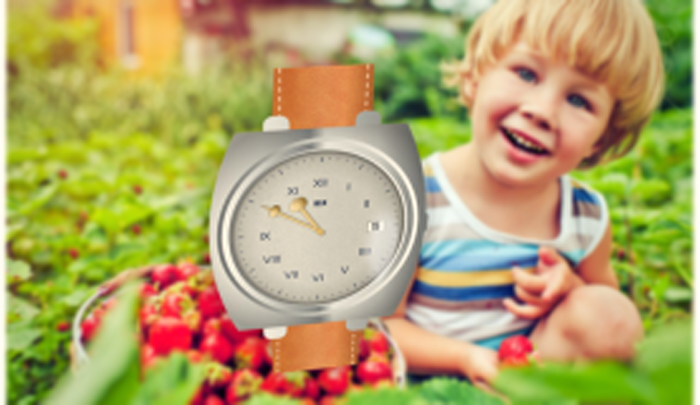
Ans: {"hour": 10, "minute": 50}
